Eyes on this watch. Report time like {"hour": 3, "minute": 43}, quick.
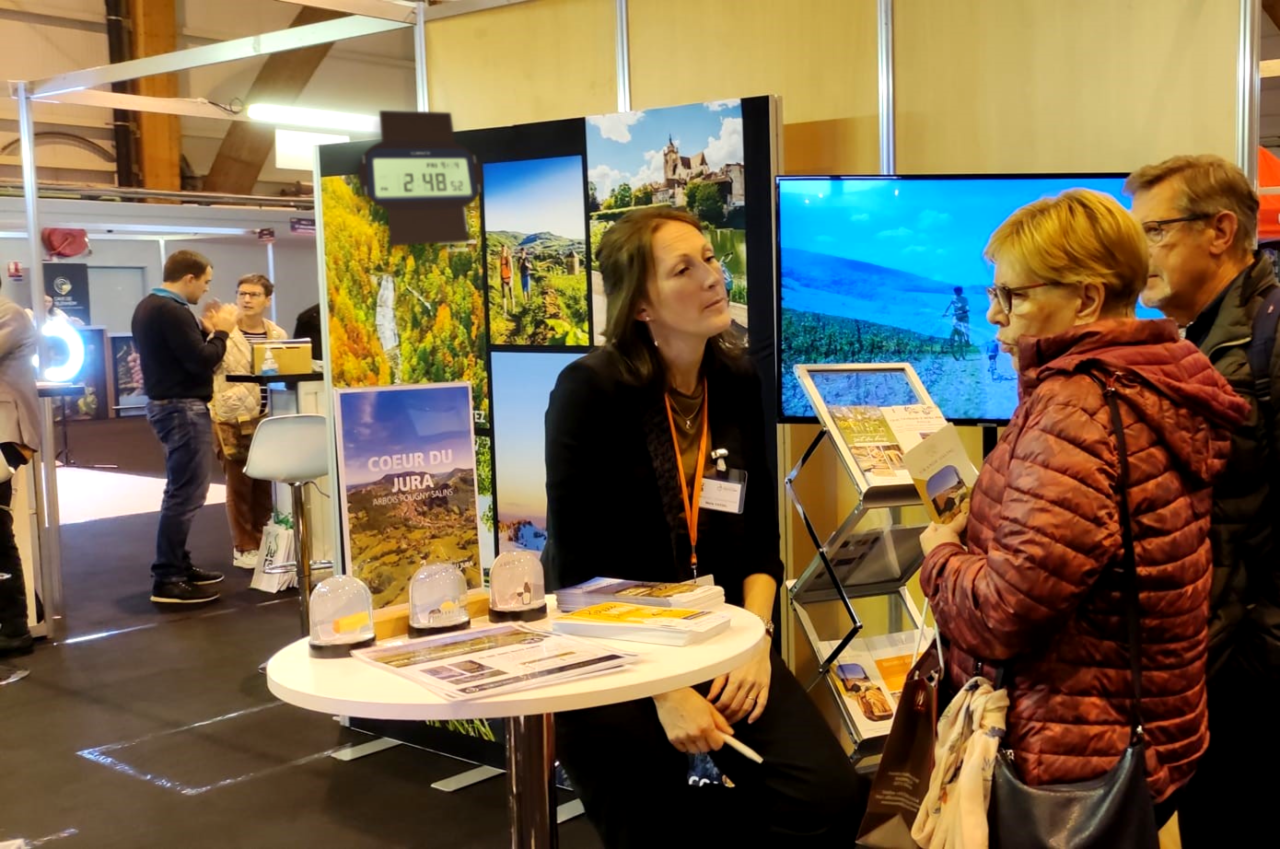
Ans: {"hour": 2, "minute": 48}
